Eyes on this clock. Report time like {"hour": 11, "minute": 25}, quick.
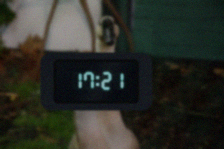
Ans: {"hour": 17, "minute": 21}
